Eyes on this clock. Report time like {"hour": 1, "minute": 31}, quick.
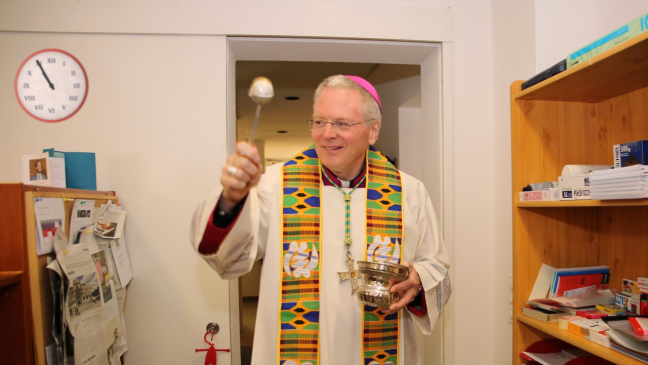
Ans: {"hour": 10, "minute": 55}
